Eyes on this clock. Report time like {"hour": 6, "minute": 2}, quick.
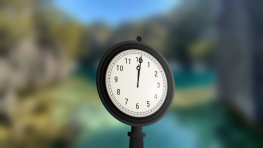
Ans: {"hour": 12, "minute": 1}
